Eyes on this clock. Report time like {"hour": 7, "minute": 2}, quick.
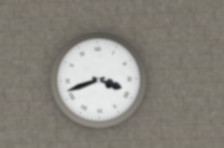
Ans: {"hour": 3, "minute": 42}
